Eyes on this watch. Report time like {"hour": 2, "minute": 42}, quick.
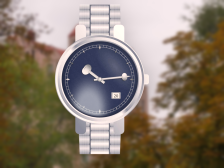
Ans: {"hour": 10, "minute": 14}
